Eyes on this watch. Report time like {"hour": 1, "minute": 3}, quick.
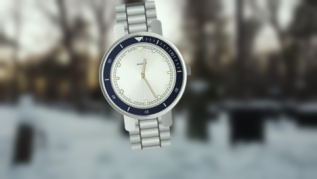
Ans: {"hour": 12, "minute": 26}
